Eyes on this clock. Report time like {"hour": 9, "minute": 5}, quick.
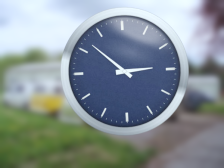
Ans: {"hour": 2, "minute": 52}
